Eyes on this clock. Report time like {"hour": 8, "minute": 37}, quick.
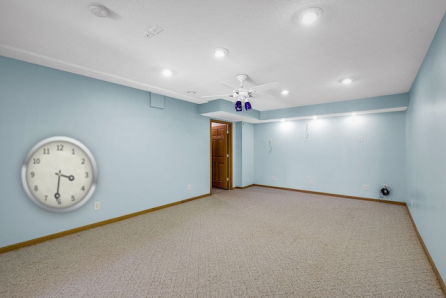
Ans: {"hour": 3, "minute": 31}
